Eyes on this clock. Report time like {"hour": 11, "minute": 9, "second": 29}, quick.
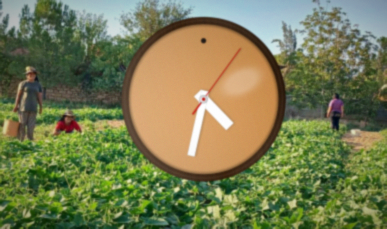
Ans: {"hour": 4, "minute": 32, "second": 6}
